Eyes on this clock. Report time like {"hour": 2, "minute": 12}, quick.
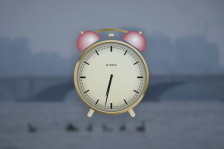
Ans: {"hour": 6, "minute": 32}
